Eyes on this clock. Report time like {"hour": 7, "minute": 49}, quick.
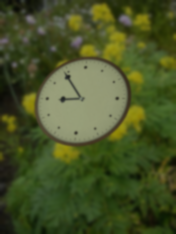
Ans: {"hour": 8, "minute": 54}
